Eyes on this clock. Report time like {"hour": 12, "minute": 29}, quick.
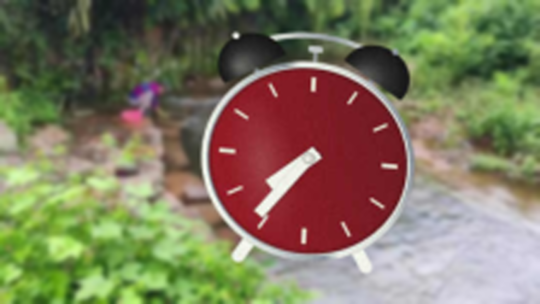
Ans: {"hour": 7, "minute": 36}
